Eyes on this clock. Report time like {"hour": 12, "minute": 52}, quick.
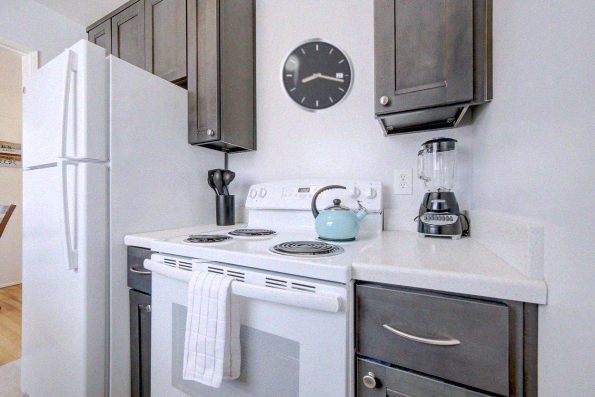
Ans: {"hour": 8, "minute": 17}
